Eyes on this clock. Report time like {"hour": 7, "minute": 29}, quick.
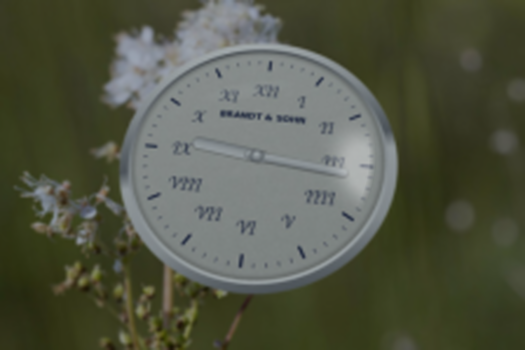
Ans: {"hour": 9, "minute": 16}
